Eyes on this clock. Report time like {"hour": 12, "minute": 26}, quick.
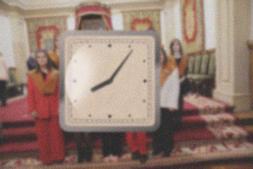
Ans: {"hour": 8, "minute": 6}
